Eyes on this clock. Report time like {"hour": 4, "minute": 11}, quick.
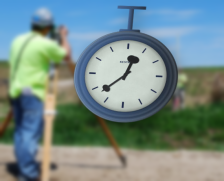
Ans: {"hour": 12, "minute": 38}
